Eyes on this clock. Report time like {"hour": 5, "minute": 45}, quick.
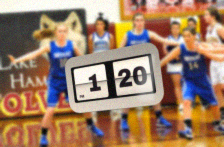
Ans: {"hour": 1, "minute": 20}
